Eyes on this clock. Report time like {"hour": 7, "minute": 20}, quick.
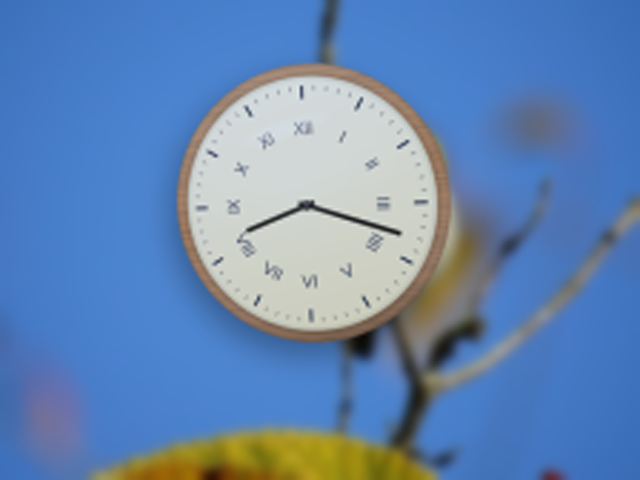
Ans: {"hour": 8, "minute": 18}
